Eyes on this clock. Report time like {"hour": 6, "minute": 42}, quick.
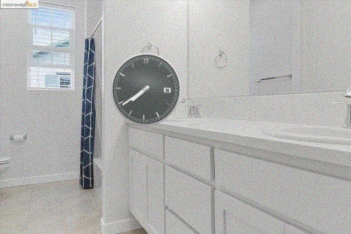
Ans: {"hour": 7, "minute": 39}
